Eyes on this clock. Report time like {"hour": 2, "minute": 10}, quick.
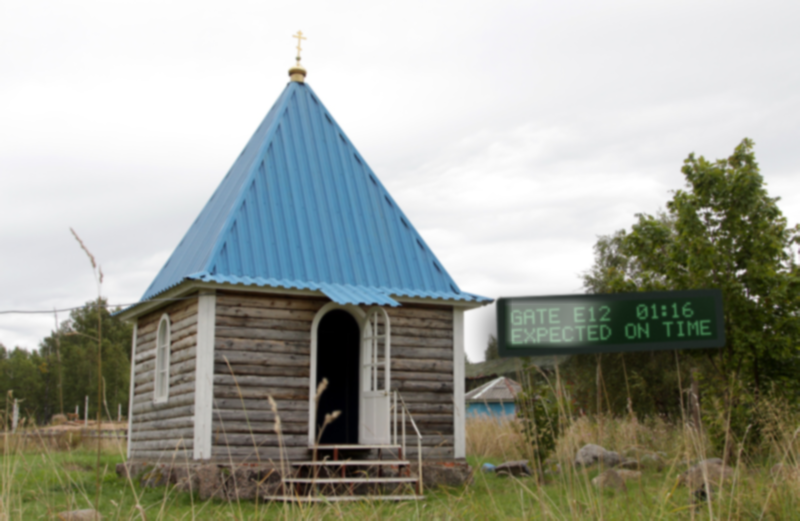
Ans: {"hour": 1, "minute": 16}
